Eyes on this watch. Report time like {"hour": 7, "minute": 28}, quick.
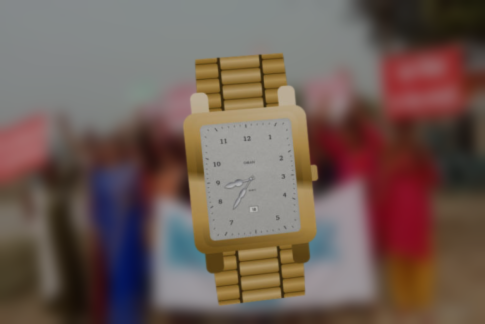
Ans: {"hour": 8, "minute": 36}
